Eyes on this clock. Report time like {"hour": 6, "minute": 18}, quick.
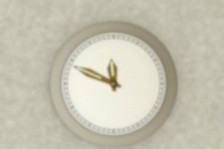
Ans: {"hour": 11, "minute": 49}
